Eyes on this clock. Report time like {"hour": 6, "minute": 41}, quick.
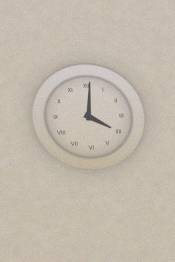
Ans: {"hour": 4, "minute": 1}
